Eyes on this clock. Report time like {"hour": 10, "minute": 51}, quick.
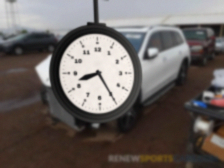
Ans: {"hour": 8, "minute": 25}
